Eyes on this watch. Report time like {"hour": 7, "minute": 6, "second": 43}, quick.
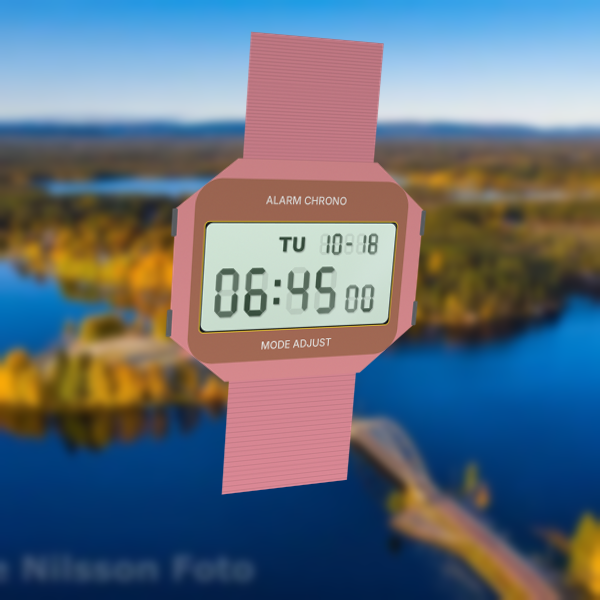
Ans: {"hour": 6, "minute": 45, "second": 0}
